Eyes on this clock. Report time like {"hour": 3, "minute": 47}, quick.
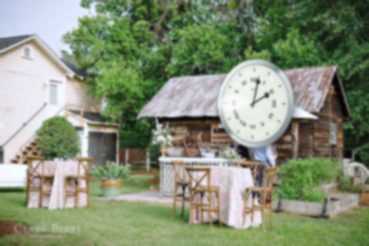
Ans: {"hour": 2, "minute": 2}
